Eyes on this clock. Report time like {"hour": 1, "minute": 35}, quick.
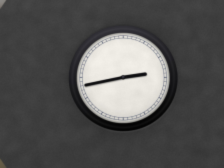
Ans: {"hour": 2, "minute": 43}
